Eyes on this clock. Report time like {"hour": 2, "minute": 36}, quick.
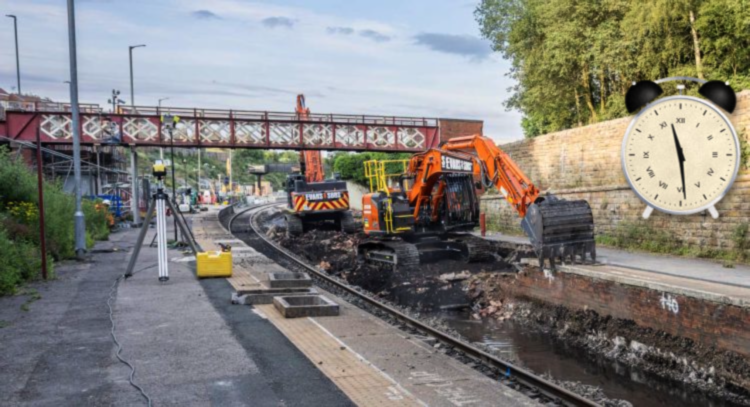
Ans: {"hour": 11, "minute": 29}
